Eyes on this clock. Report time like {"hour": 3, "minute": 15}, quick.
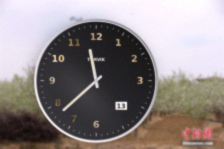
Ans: {"hour": 11, "minute": 38}
